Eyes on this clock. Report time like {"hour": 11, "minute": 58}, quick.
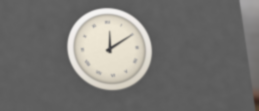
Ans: {"hour": 12, "minute": 10}
